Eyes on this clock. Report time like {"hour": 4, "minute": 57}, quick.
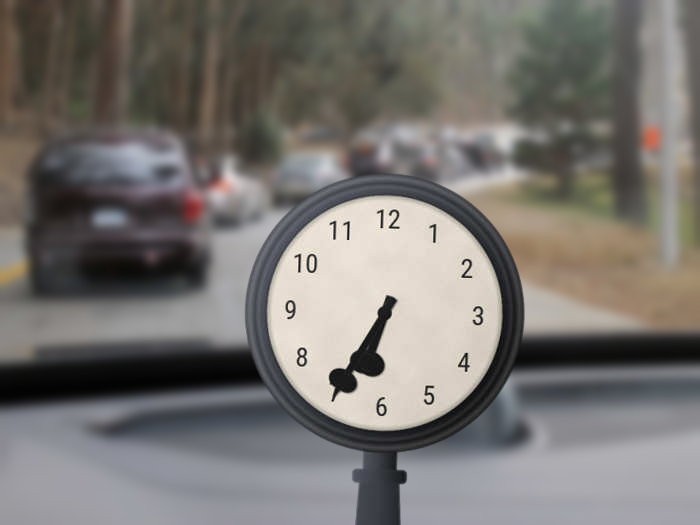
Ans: {"hour": 6, "minute": 35}
